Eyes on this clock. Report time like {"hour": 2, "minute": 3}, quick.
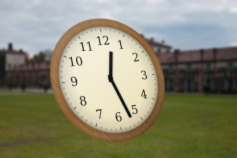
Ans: {"hour": 12, "minute": 27}
